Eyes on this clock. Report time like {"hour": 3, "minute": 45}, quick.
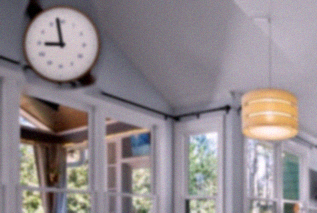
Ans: {"hour": 8, "minute": 58}
